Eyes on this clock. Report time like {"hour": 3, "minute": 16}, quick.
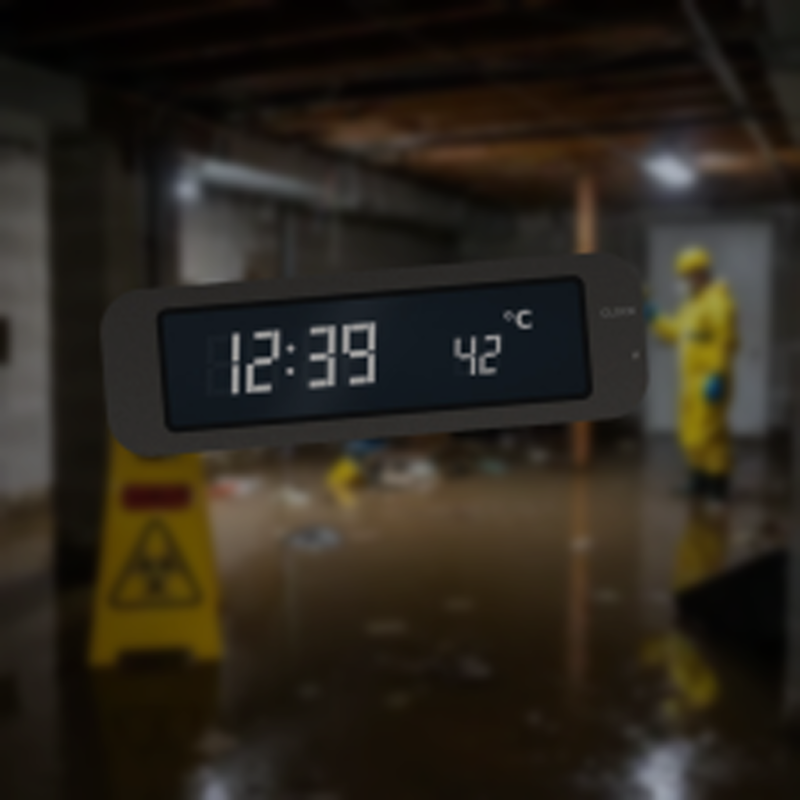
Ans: {"hour": 12, "minute": 39}
